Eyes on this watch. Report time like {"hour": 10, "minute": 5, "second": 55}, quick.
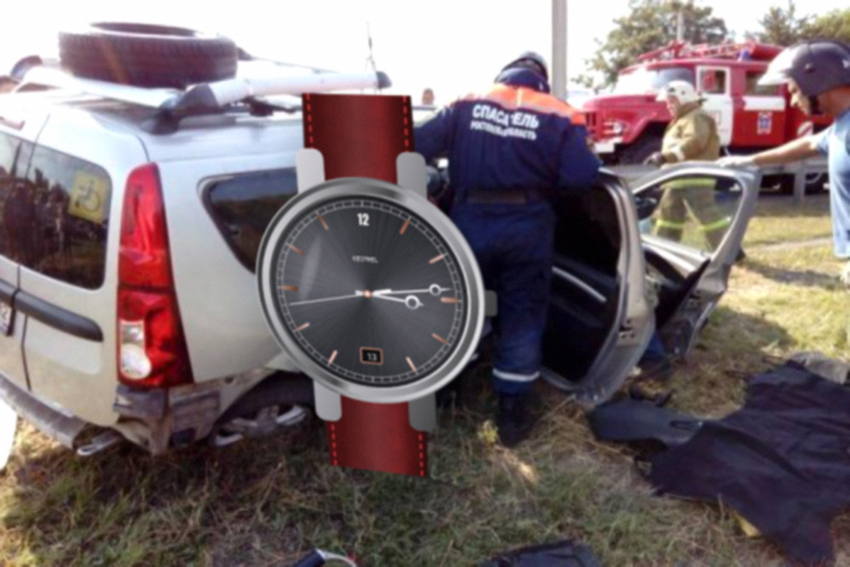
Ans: {"hour": 3, "minute": 13, "second": 43}
